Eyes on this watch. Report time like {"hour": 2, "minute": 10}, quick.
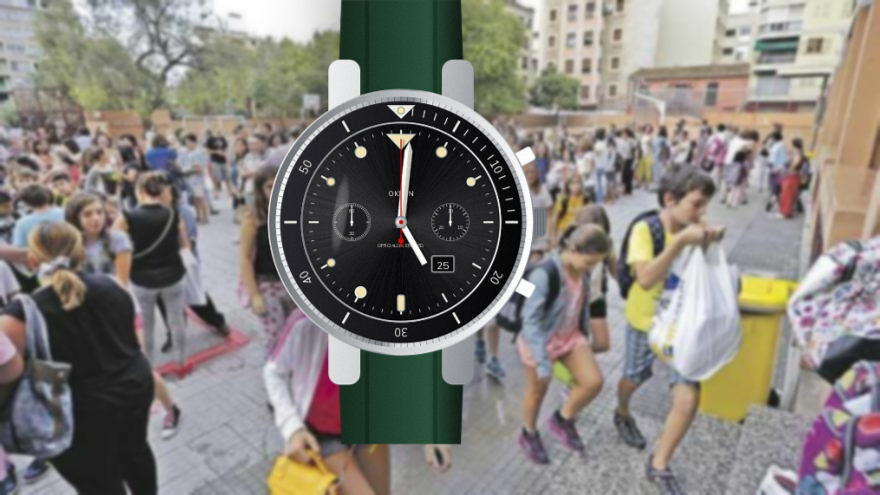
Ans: {"hour": 5, "minute": 1}
